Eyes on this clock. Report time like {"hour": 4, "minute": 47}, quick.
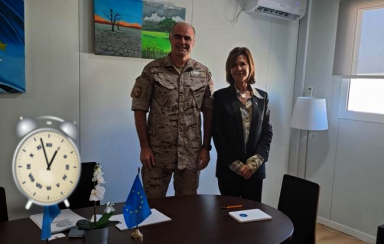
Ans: {"hour": 12, "minute": 57}
